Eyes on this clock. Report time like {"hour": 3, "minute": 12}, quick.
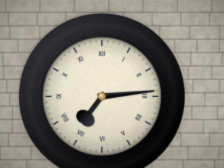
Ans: {"hour": 7, "minute": 14}
